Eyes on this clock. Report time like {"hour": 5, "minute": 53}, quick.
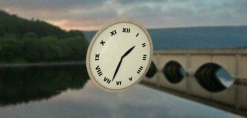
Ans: {"hour": 1, "minute": 33}
